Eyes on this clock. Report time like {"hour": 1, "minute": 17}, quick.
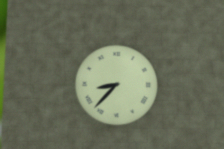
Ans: {"hour": 8, "minute": 37}
